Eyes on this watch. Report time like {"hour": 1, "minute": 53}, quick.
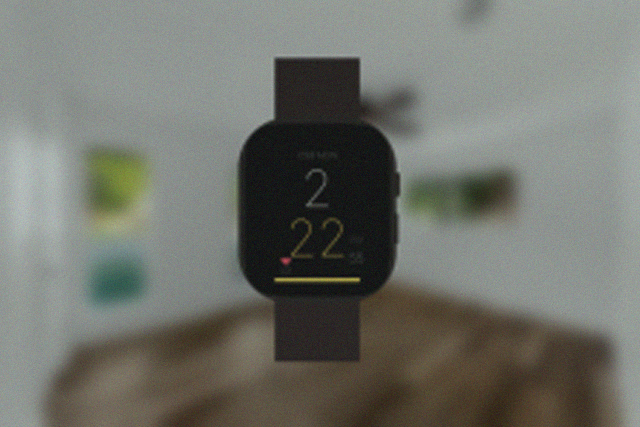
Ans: {"hour": 2, "minute": 22}
